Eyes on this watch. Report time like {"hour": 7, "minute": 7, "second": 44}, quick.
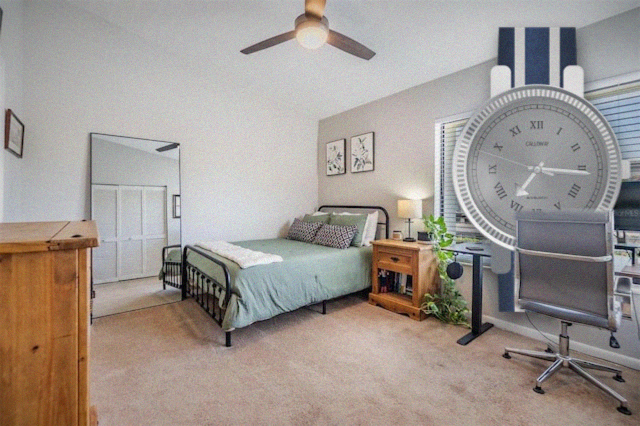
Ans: {"hour": 7, "minute": 15, "second": 48}
